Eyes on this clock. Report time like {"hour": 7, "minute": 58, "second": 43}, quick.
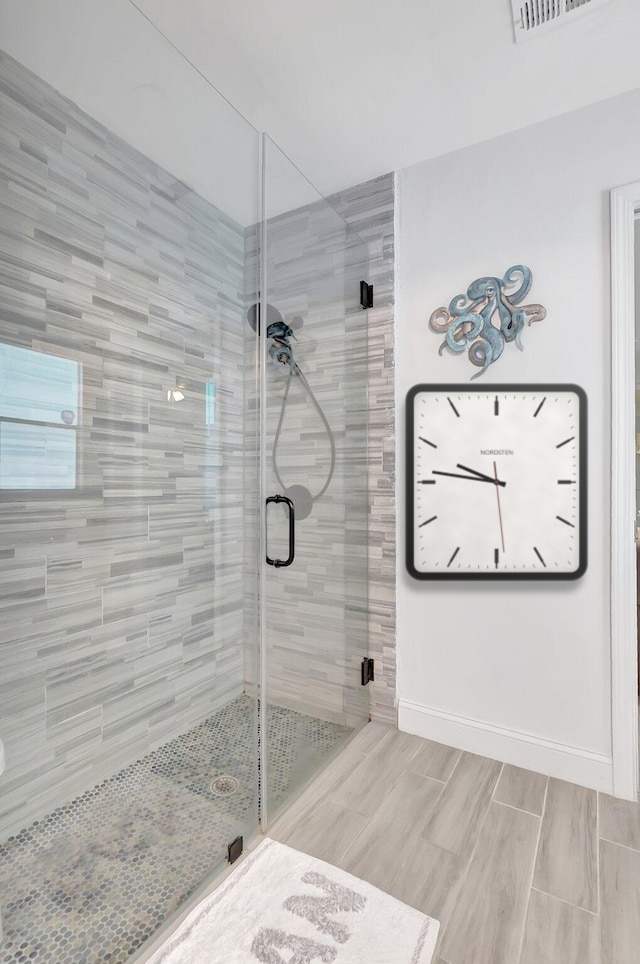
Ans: {"hour": 9, "minute": 46, "second": 29}
